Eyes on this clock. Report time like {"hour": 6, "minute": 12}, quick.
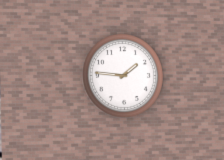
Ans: {"hour": 1, "minute": 46}
